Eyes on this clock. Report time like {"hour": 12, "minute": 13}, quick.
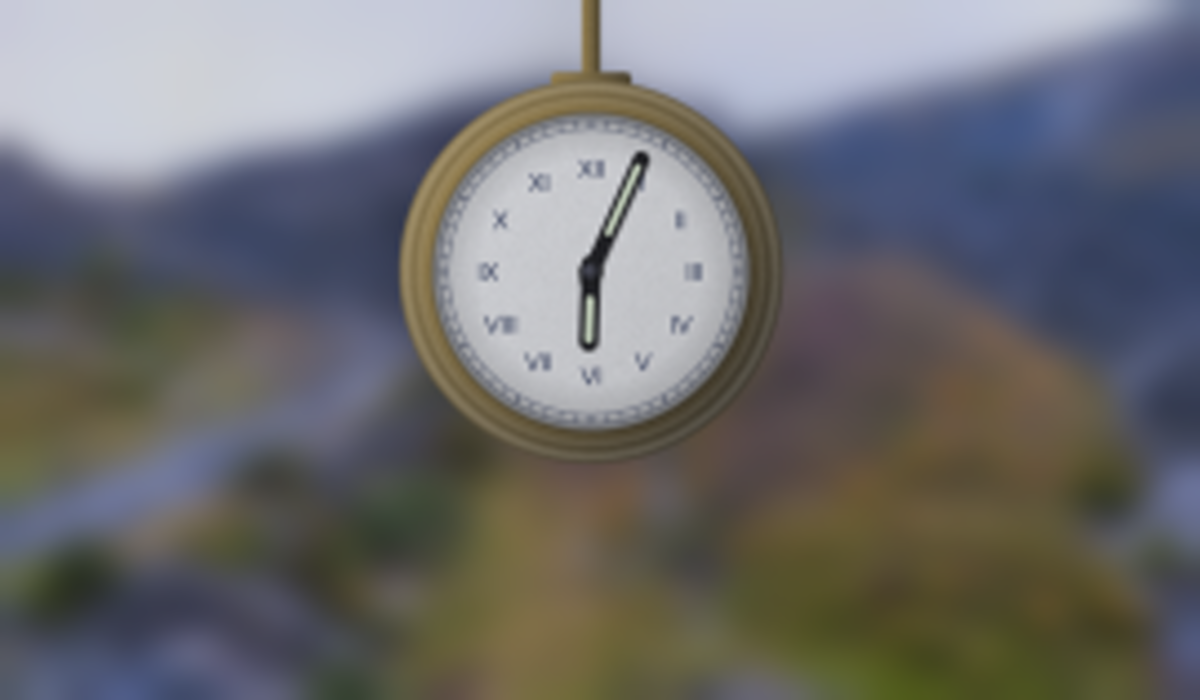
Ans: {"hour": 6, "minute": 4}
